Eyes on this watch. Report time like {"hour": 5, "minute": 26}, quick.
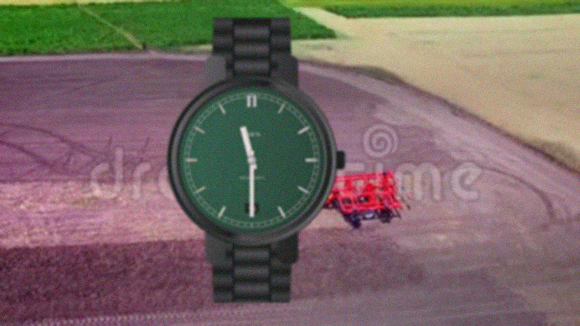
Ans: {"hour": 11, "minute": 30}
